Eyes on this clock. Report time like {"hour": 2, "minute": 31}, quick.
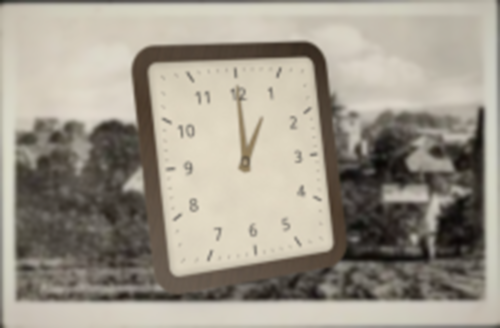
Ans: {"hour": 1, "minute": 0}
